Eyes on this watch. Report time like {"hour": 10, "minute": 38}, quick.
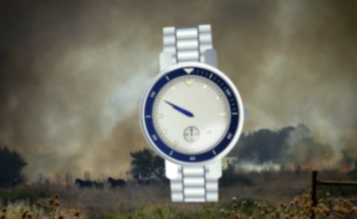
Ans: {"hour": 9, "minute": 50}
